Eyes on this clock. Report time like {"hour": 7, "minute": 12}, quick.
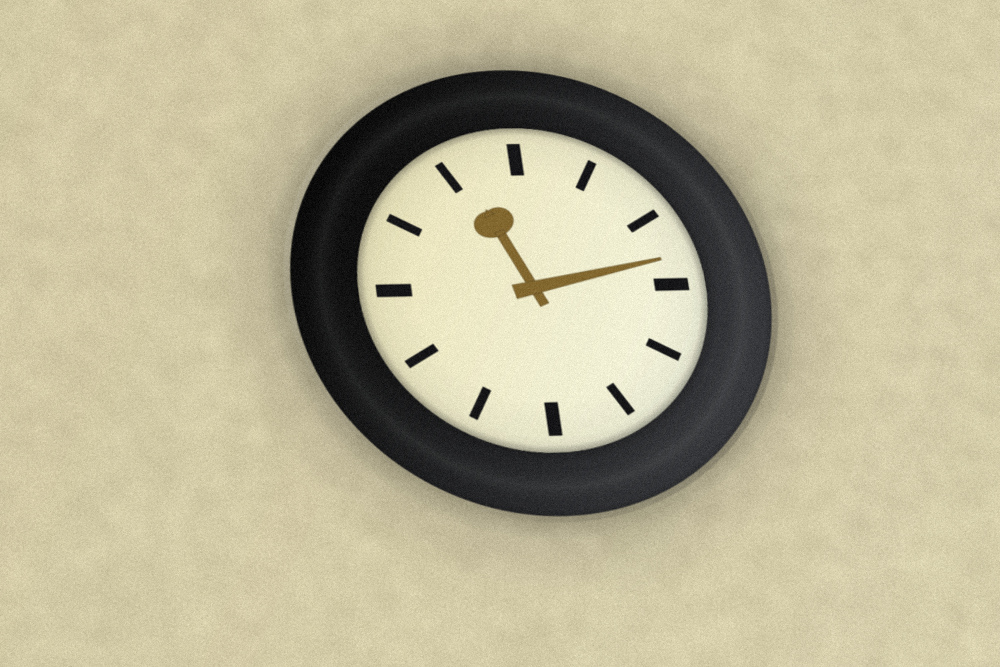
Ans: {"hour": 11, "minute": 13}
